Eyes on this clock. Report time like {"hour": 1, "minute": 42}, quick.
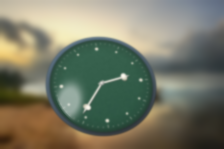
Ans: {"hour": 2, "minute": 36}
